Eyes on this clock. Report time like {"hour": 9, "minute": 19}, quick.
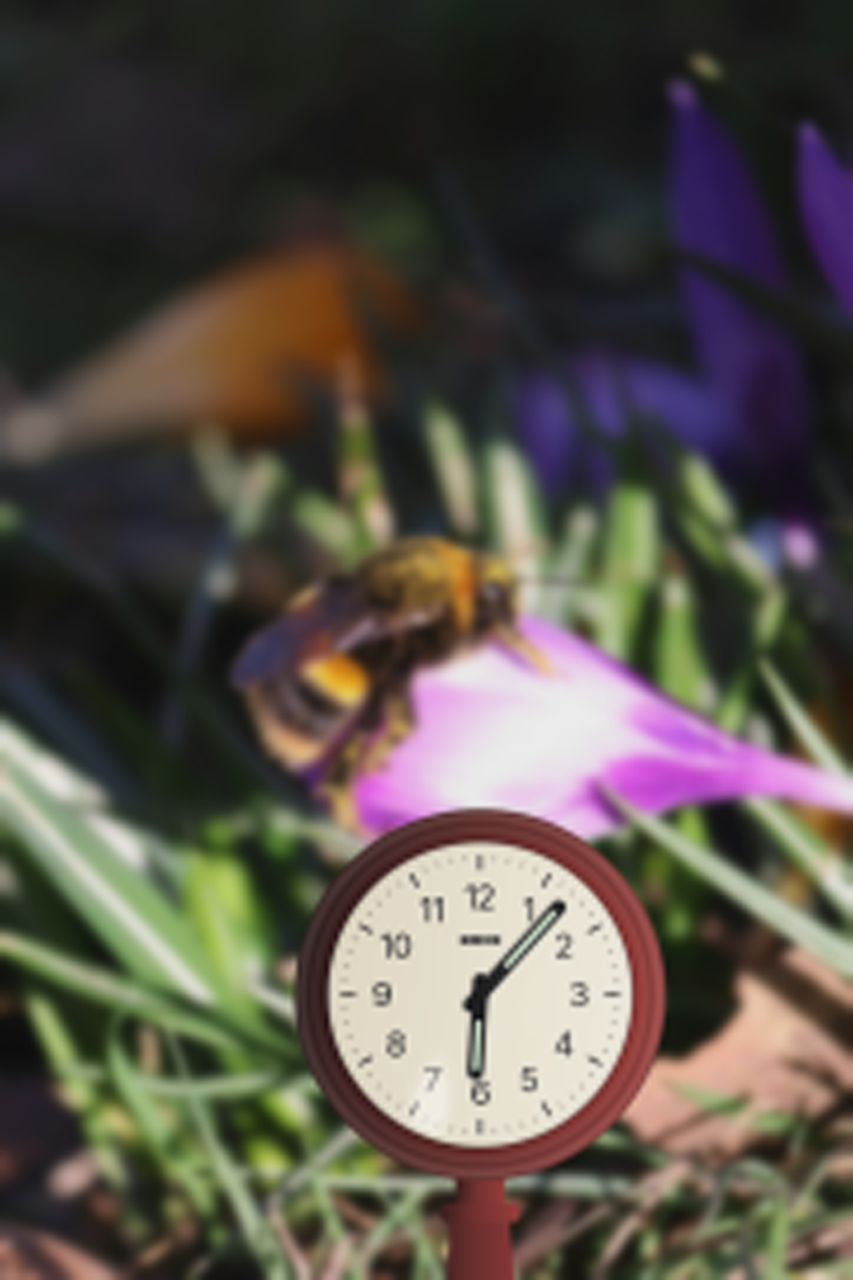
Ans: {"hour": 6, "minute": 7}
